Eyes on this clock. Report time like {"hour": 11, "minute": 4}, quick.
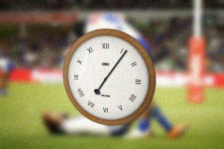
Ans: {"hour": 7, "minute": 6}
